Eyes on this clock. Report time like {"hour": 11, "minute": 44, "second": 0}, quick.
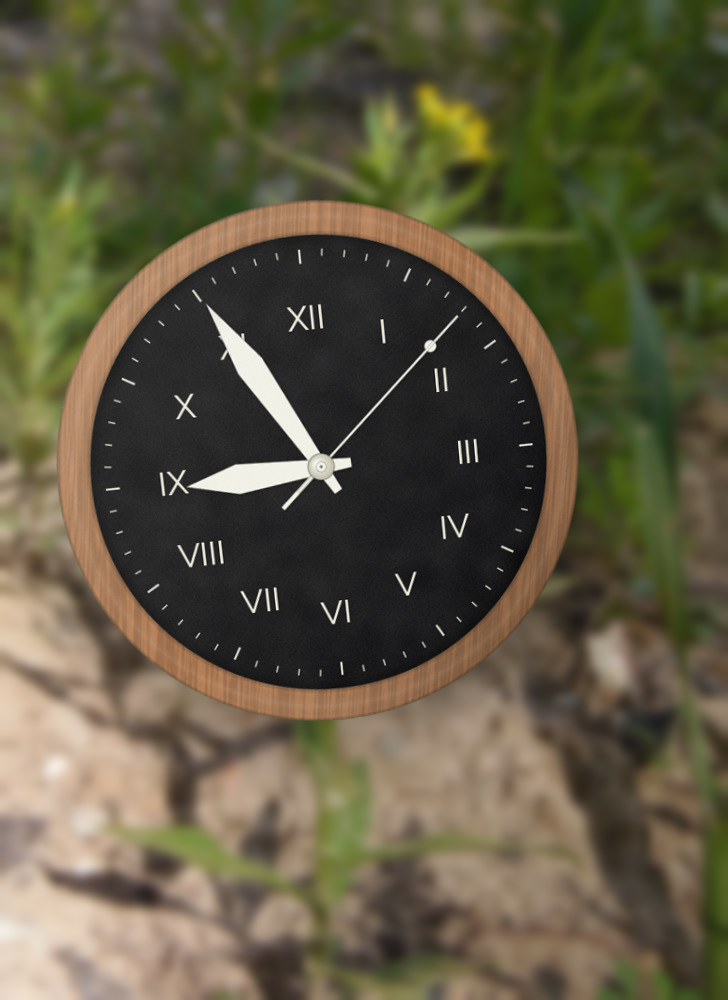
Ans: {"hour": 8, "minute": 55, "second": 8}
